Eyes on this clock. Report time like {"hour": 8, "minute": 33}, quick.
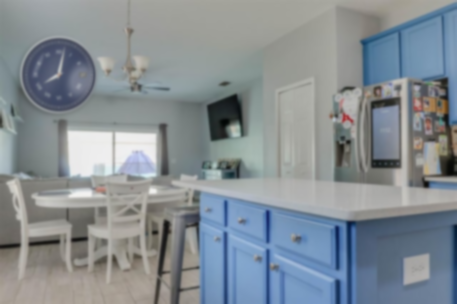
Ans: {"hour": 8, "minute": 2}
